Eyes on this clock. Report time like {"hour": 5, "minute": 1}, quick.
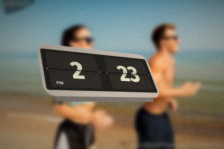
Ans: {"hour": 2, "minute": 23}
